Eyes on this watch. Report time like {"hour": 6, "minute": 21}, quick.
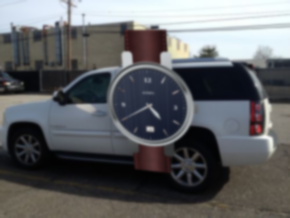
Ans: {"hour": 4, "minute": 40}
